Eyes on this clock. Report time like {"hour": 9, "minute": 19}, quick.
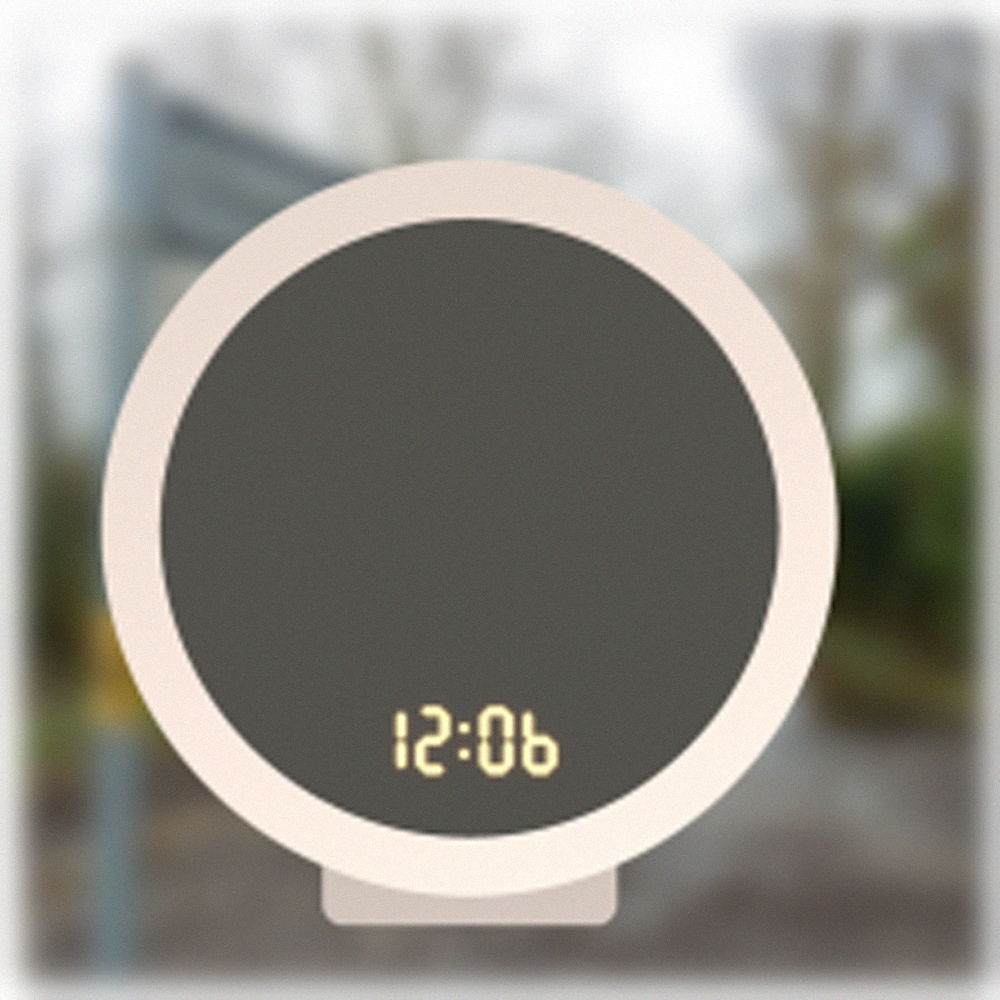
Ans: {"hour": 12, "minute": 6}
